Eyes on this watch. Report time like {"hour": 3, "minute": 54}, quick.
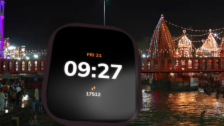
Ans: {"hour": 9, "minute": 27}
